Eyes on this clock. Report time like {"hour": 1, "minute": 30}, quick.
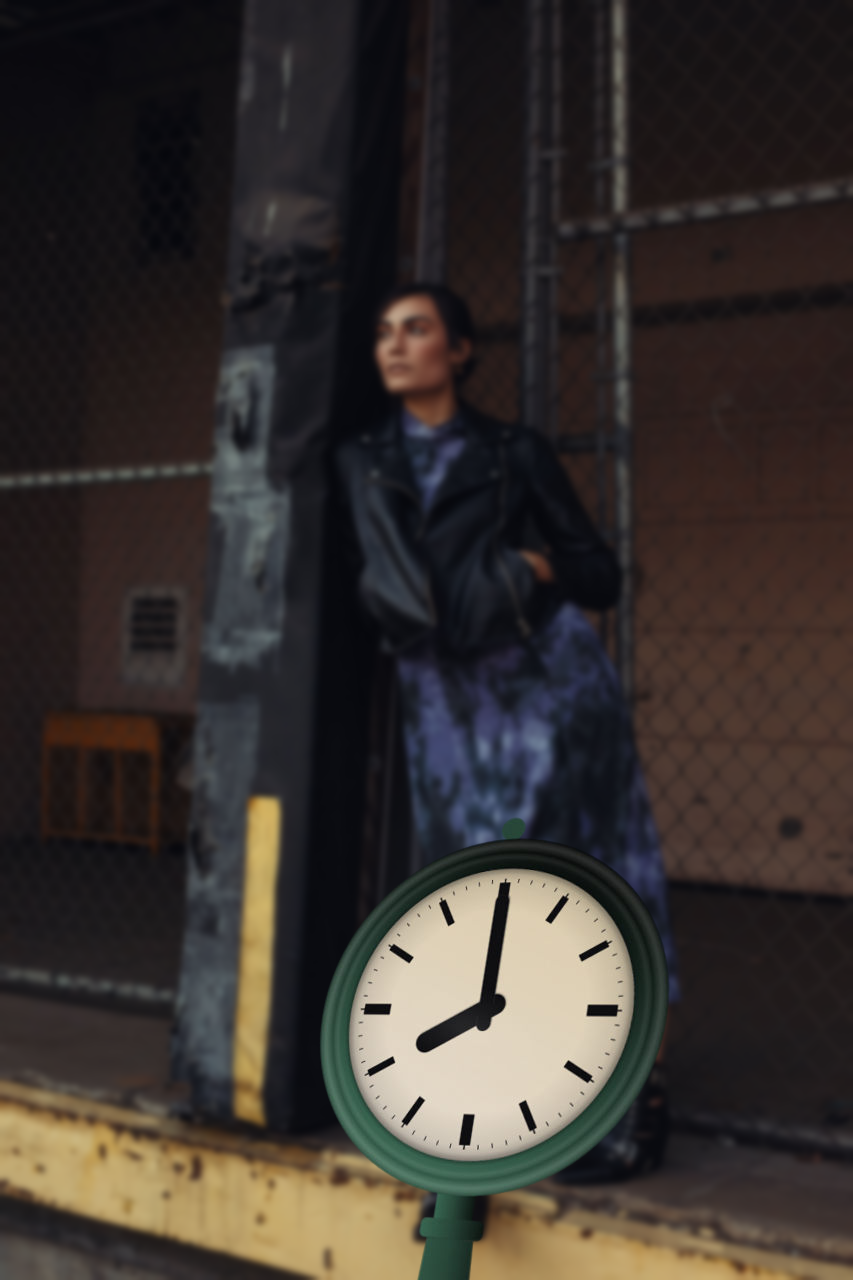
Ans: {"hour": 8, "minute": 0}
